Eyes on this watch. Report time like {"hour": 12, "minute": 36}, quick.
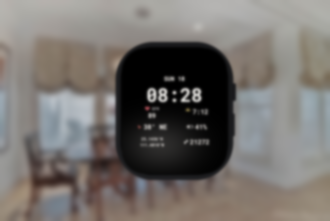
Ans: {"hour": 8, "minute": 28}
